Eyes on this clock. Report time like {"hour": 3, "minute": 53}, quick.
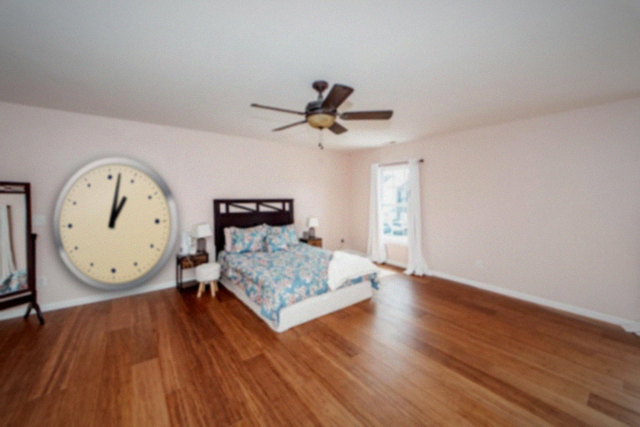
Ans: {"hour": 1, "minute": 2}
